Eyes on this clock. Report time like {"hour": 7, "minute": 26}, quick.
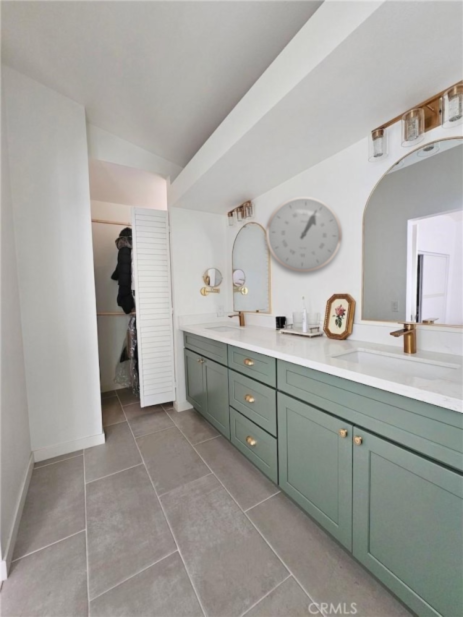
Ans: {"hour": 1, "minute": 4}
